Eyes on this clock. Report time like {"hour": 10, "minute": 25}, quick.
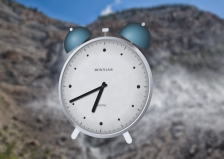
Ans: {"hour": 6, "minute": 41}
